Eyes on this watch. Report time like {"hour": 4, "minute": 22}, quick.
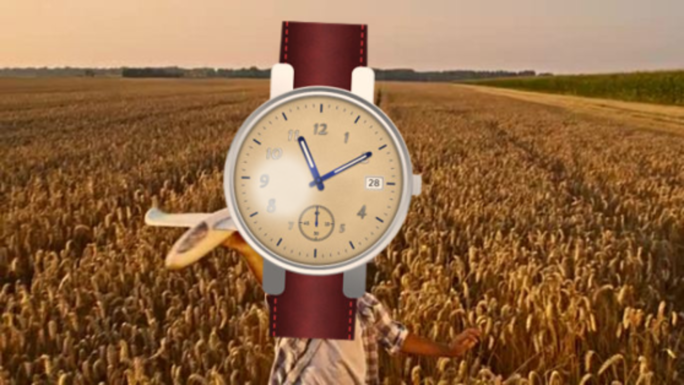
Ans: {"hour": 11, "minute": 10}
